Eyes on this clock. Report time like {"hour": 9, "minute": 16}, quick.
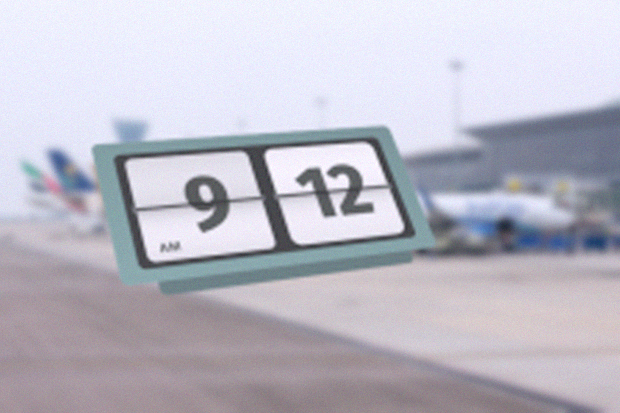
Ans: {"hour": 9, "minute": 12}
